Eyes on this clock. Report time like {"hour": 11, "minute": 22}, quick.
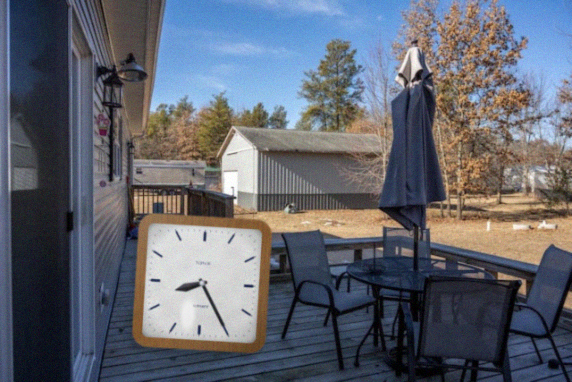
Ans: {"hour": 8, "minute": 25}
